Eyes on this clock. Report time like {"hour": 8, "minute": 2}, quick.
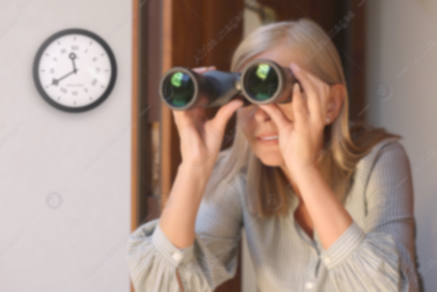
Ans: {"hour": 11, "minute": 40}
